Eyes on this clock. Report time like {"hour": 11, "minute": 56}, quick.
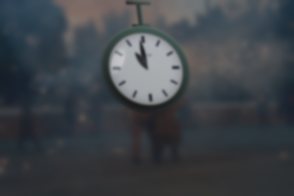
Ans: {"hour": 10, "minute": 59}
